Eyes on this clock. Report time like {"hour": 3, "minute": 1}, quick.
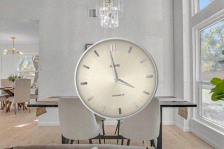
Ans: {"hour": 3, "minute": 59}
